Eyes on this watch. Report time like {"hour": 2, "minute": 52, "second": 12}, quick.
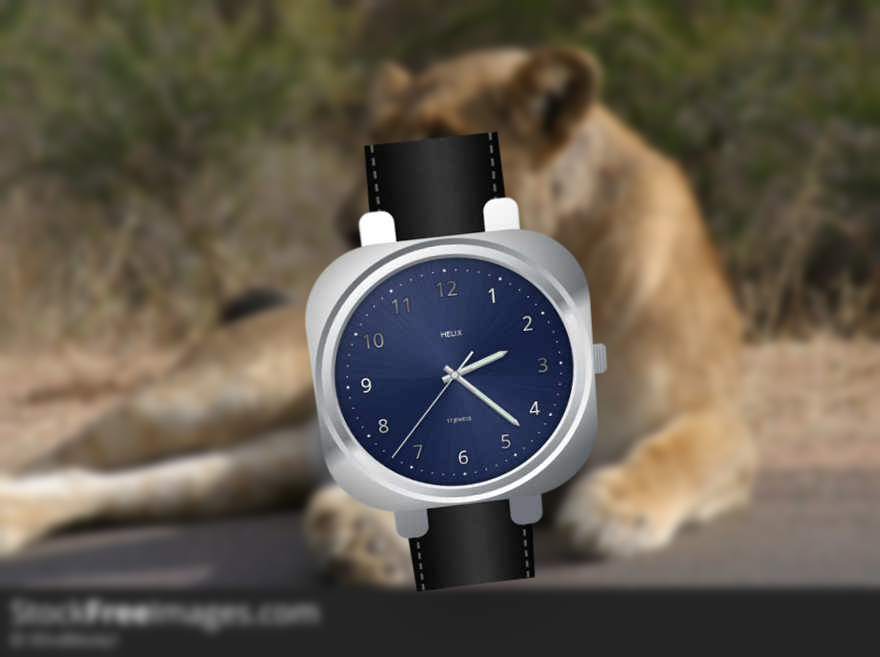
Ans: {"hour": 2, "minute": 22, "second": 37}
